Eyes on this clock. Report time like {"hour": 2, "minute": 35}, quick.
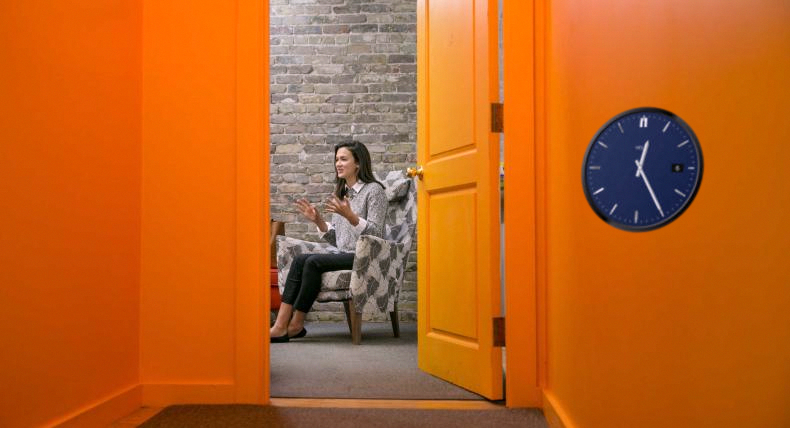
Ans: {"hour": 12, "minute": 25}
